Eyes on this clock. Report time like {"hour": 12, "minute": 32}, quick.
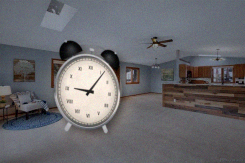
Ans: {"hour": 9, "minute": 6}
